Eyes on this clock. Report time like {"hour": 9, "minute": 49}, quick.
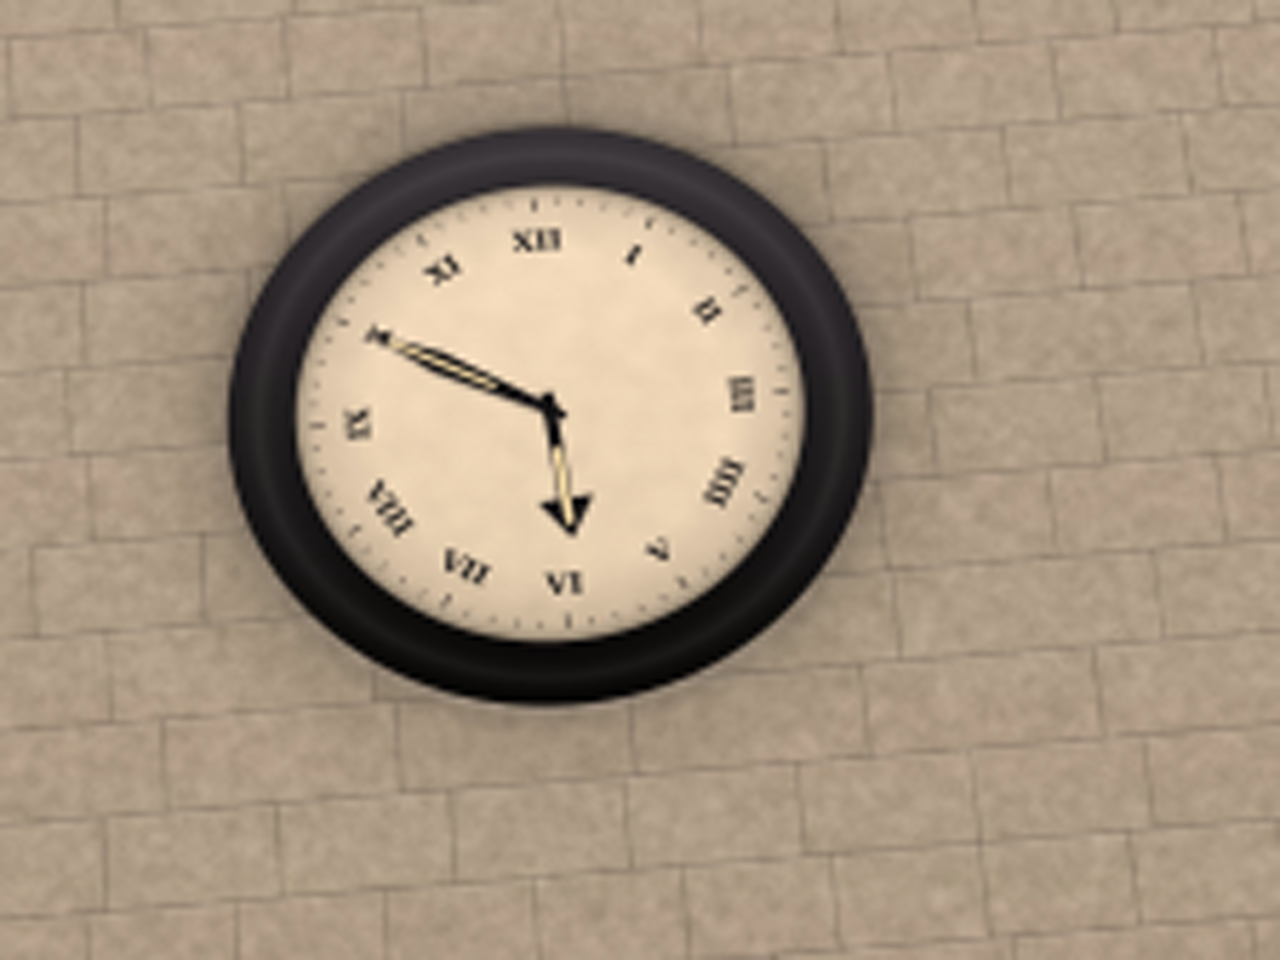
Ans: {"hour": 5, "minute": 50}
